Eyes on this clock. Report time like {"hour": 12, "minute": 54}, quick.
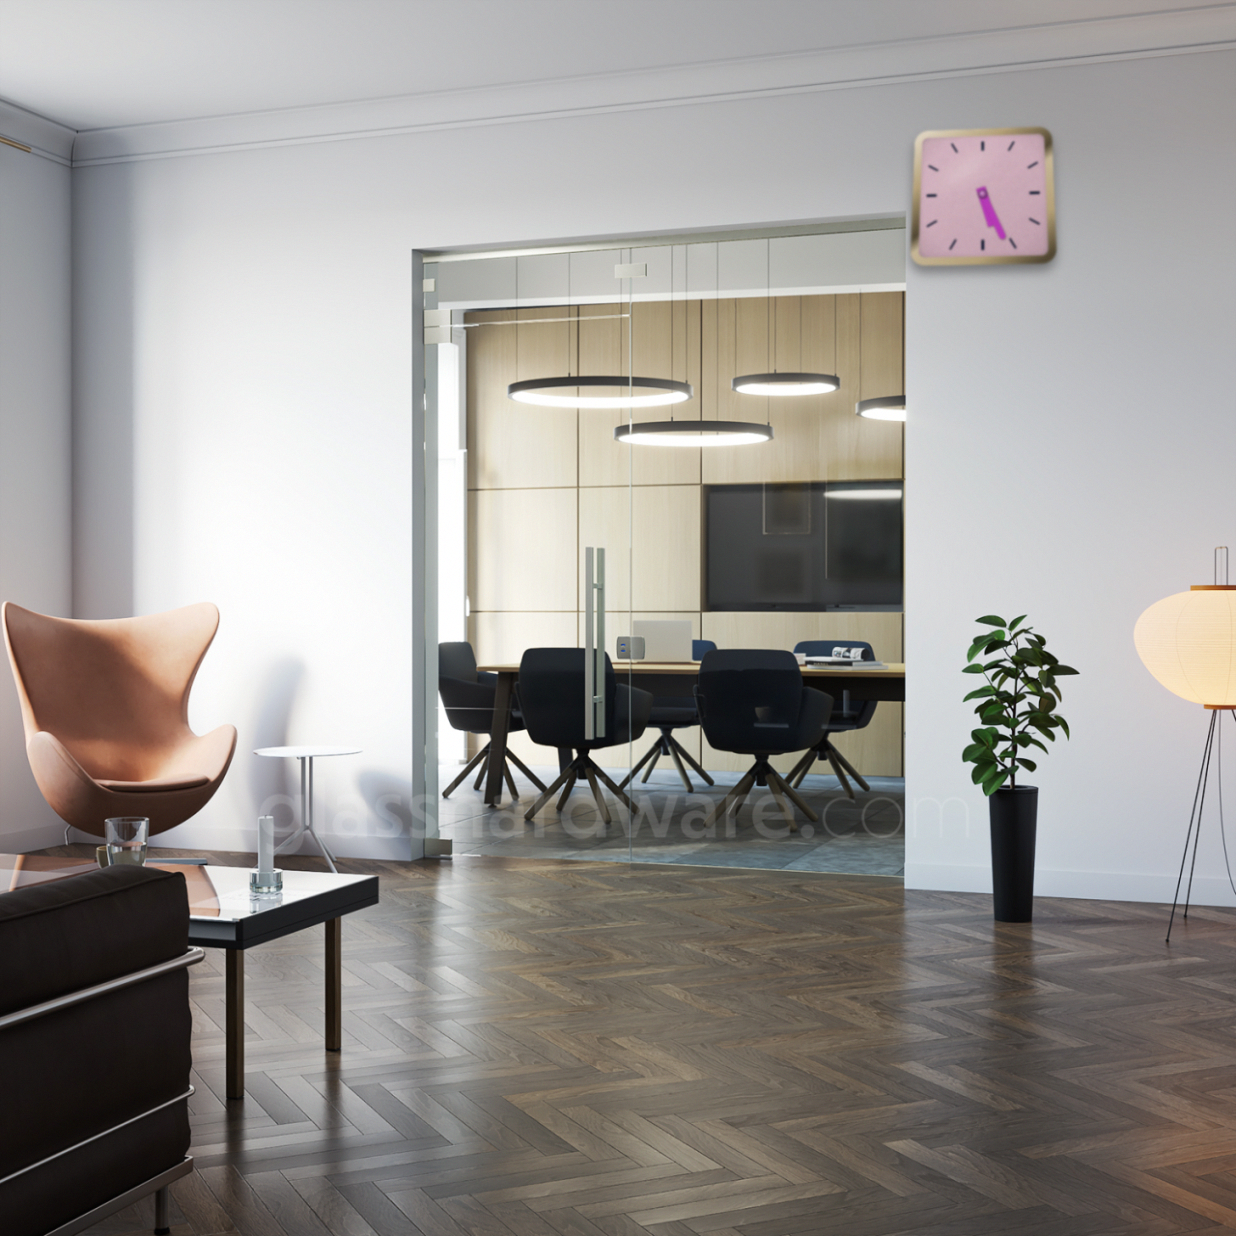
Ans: {"hour": 5, "minute": 26}
